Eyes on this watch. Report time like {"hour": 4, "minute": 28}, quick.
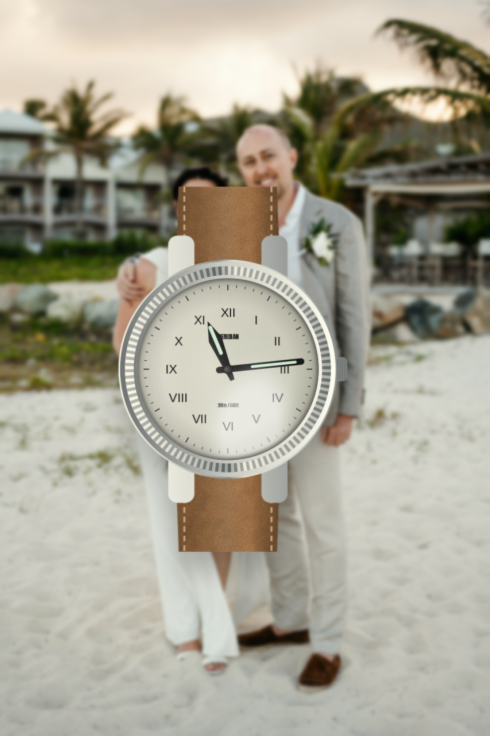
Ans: {"hour": 11, "minute": 14}
